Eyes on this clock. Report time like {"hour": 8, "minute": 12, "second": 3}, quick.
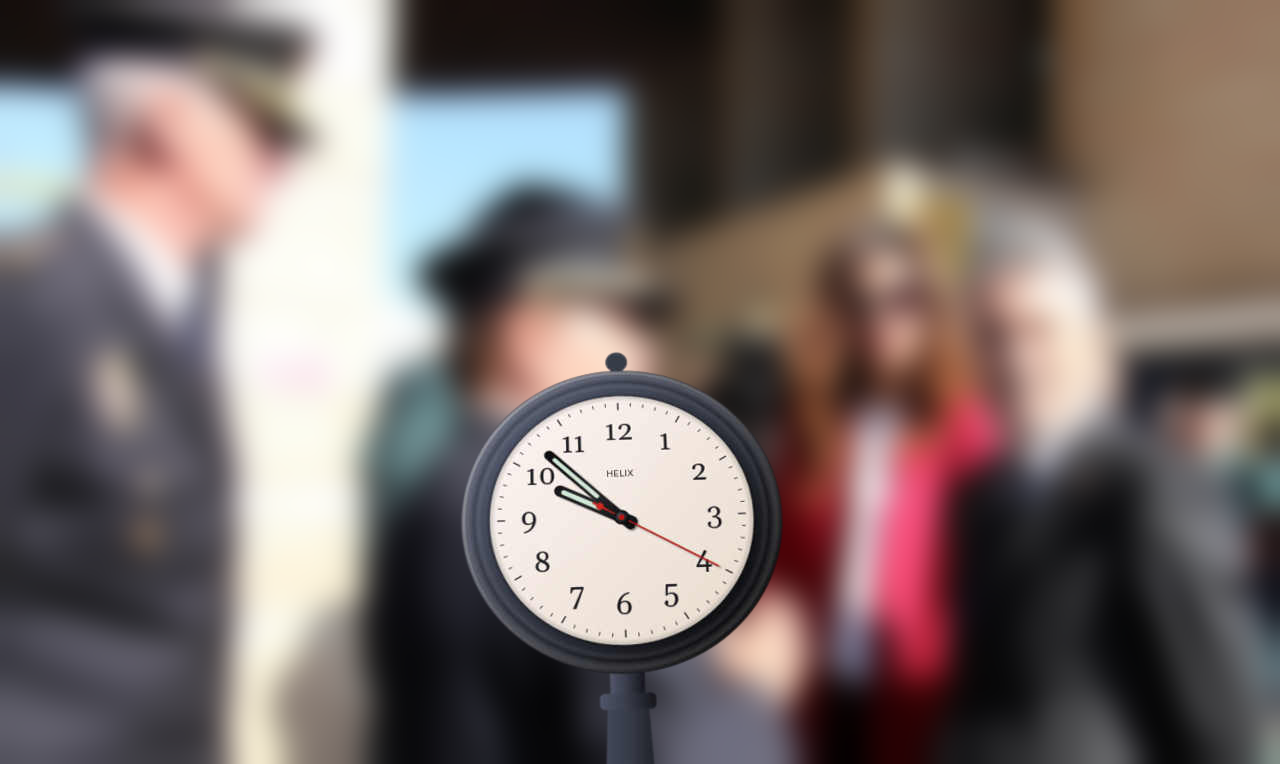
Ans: {"hour": 9, "minute": 52, "second": 20}
